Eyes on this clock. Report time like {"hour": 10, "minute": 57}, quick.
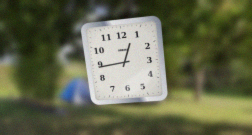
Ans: {"hour": 12, "minute": 44}
